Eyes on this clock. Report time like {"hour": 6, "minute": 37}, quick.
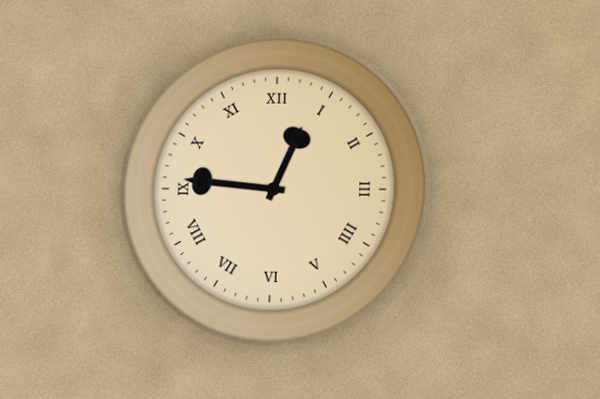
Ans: {"hour": 12, "minute": 46}
